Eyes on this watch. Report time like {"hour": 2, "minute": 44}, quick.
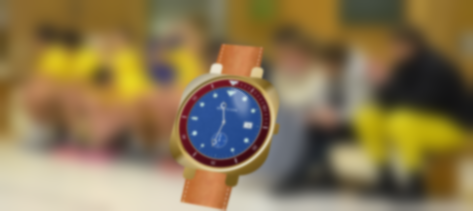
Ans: {"hour": 11, "minute": 32}
